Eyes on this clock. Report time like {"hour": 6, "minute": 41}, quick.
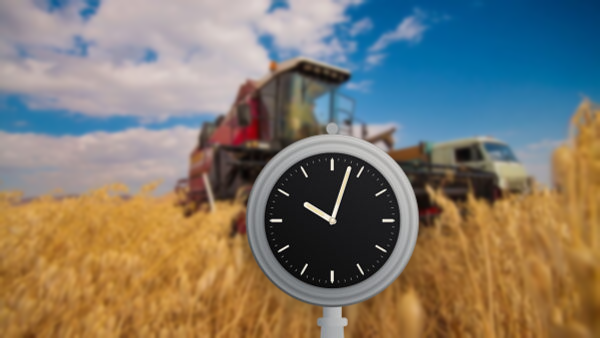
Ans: {"hour": 10, "minute": 3}
